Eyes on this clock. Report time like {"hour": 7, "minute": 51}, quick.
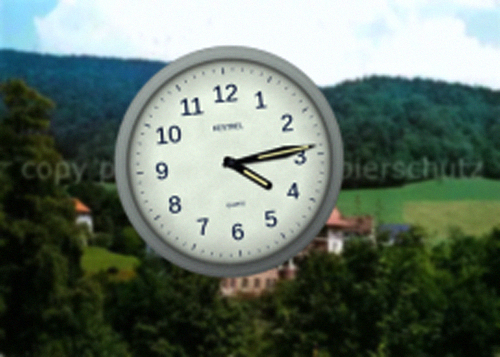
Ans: {"hour": 4, "minute": 14}
